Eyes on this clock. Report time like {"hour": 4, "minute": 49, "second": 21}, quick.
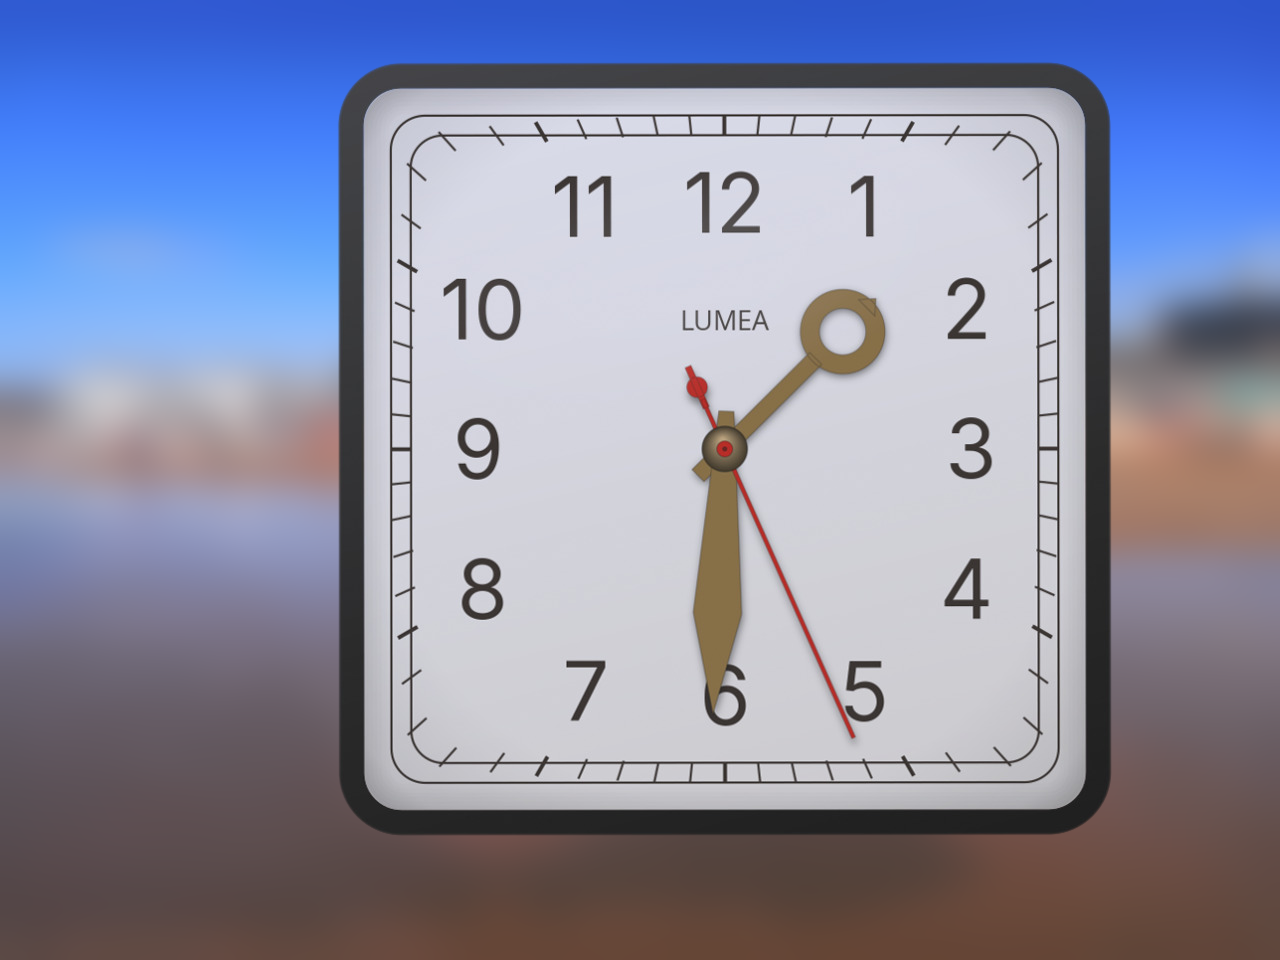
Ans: {"hour": 1, "minute": 30, "second": 26}
